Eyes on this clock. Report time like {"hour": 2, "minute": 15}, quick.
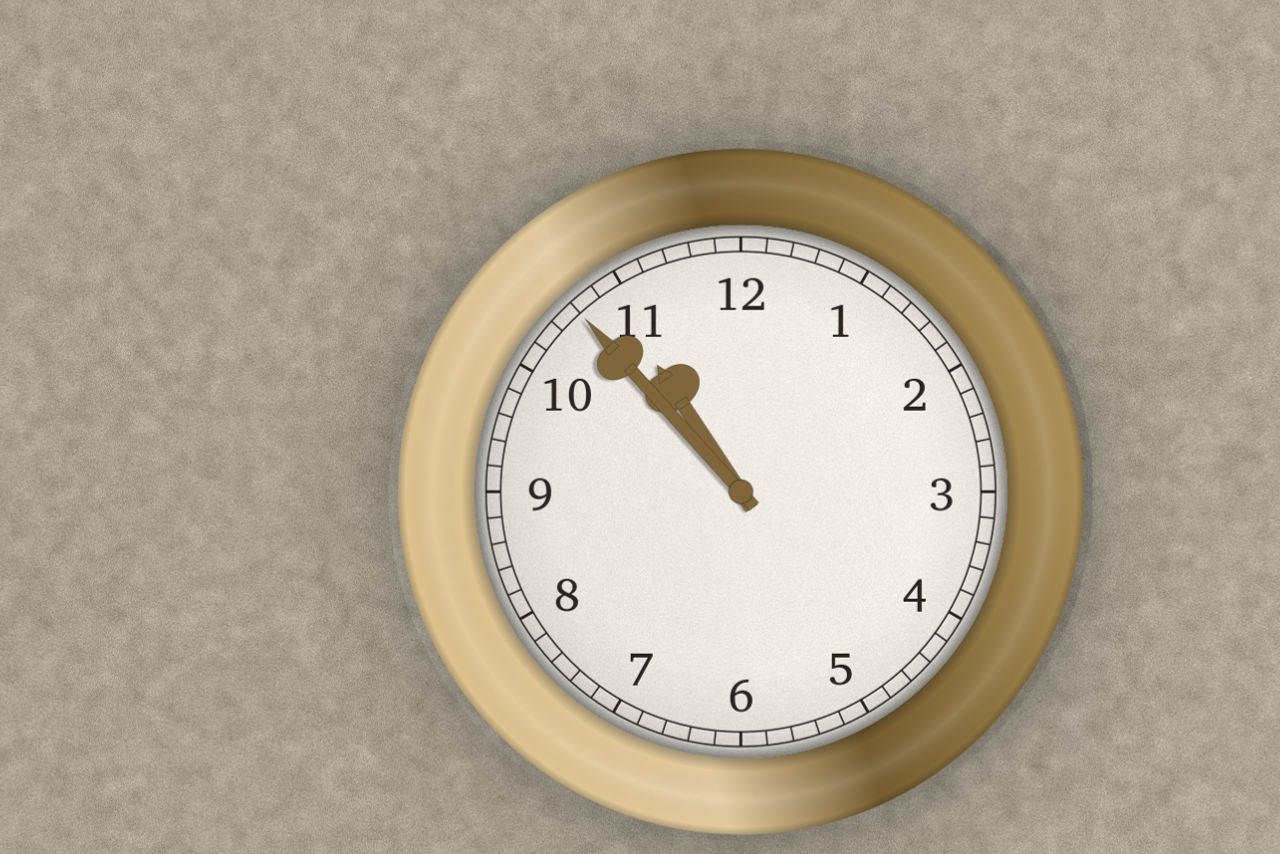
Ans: {"hour": 10, "minute": 53}
